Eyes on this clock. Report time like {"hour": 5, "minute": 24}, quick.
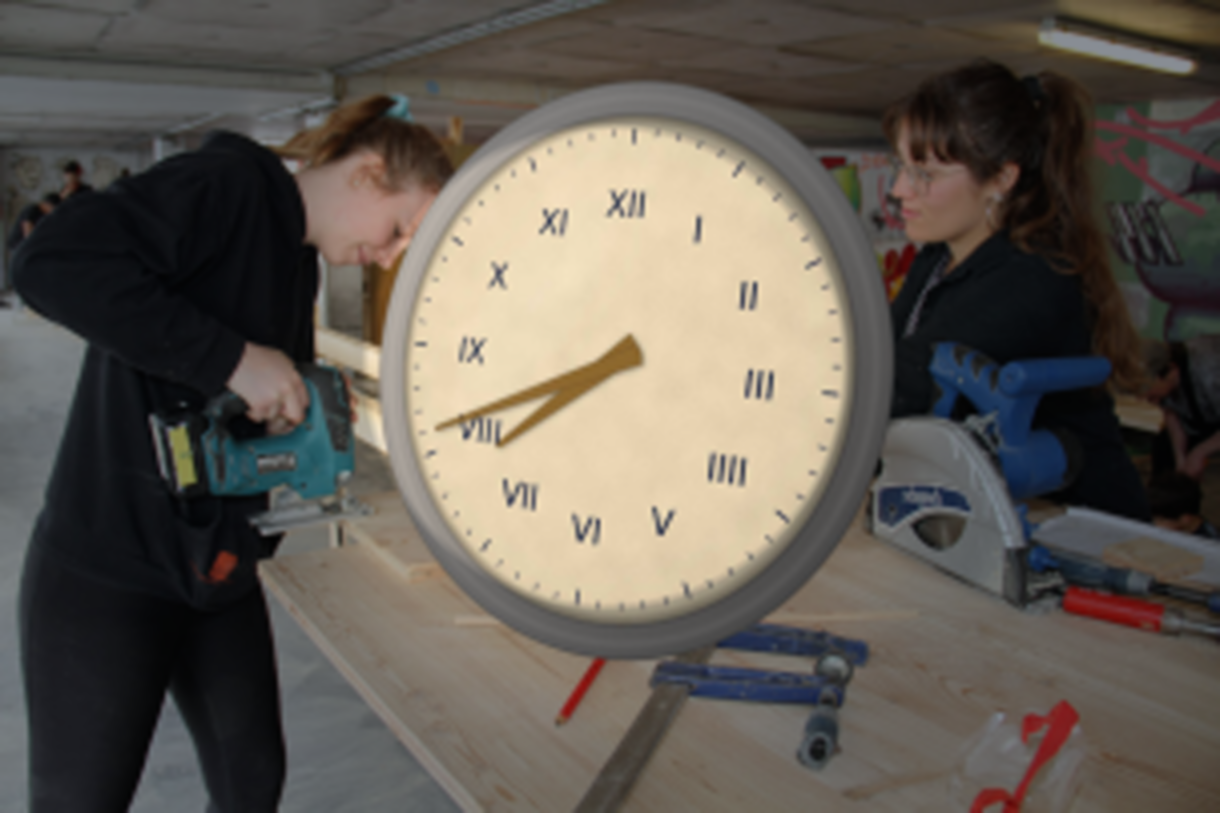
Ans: {"hour": 7, "minute": 41}
